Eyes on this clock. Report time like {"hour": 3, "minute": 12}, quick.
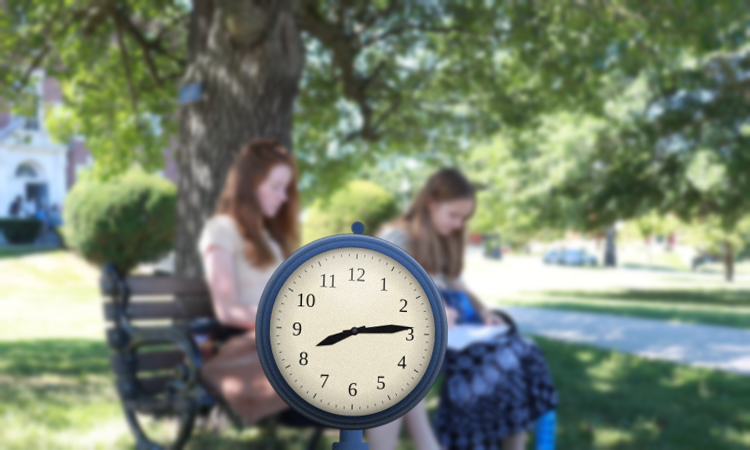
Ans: {"hour": 8, "minute": 14}
